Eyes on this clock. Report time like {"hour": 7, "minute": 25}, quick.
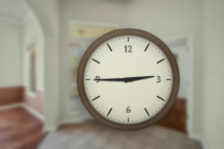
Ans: {"hour": 2, "minute": 45}
